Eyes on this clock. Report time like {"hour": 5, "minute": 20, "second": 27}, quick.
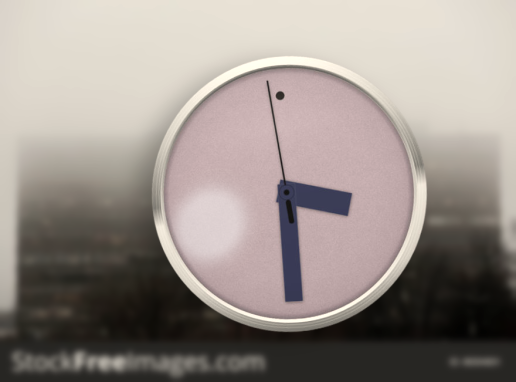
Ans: {"hour": 3, "minute": 29, "second": 59}
